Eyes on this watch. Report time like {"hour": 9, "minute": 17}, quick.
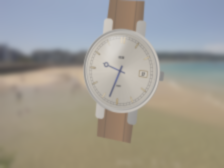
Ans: {"hour": 9, "minute": 33}
